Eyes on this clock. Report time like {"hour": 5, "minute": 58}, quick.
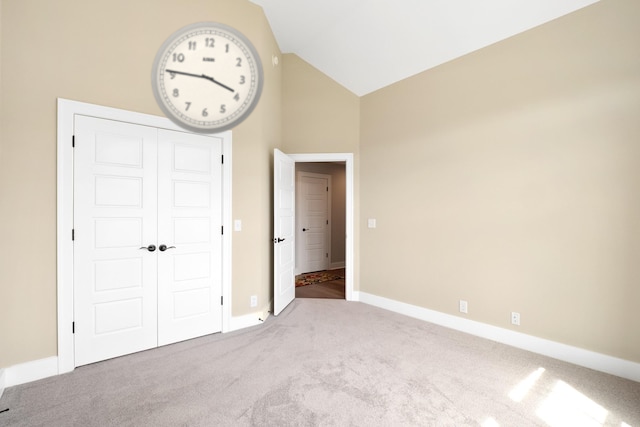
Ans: {"hour": 3, "minute": 46}
